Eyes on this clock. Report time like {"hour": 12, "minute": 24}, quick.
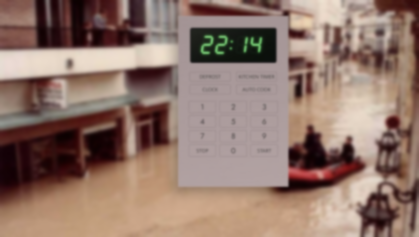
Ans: {"hour": 22, "minute": 14}
